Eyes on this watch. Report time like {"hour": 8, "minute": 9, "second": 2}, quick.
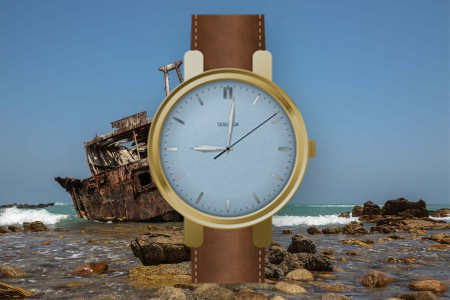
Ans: {"hour": 9, "minute": 1, "second": 9}
